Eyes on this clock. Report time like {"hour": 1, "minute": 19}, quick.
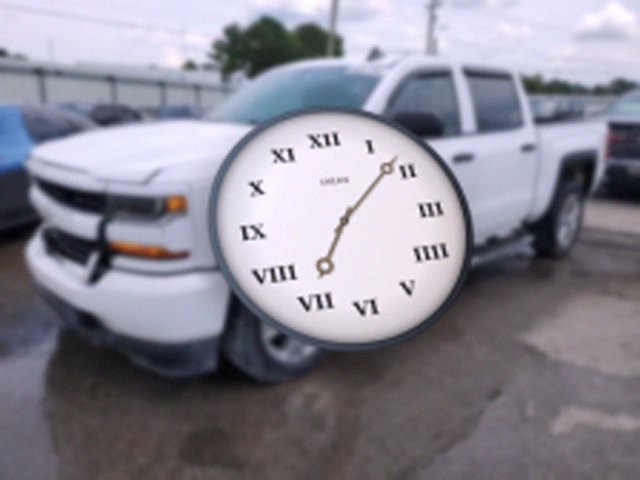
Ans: {"hour": 7, "minute": 8}
